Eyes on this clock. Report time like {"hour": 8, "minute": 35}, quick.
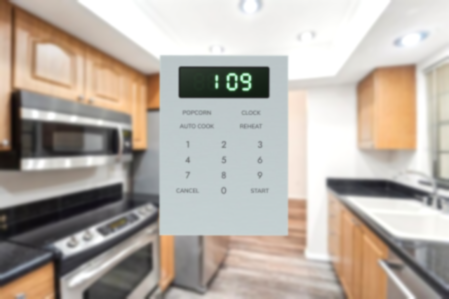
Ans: {"hour": 1, "minute": 9}
